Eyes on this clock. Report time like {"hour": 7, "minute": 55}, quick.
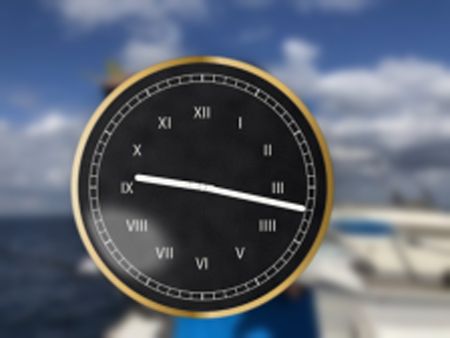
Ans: {"hour": 9, "minute": 17}
